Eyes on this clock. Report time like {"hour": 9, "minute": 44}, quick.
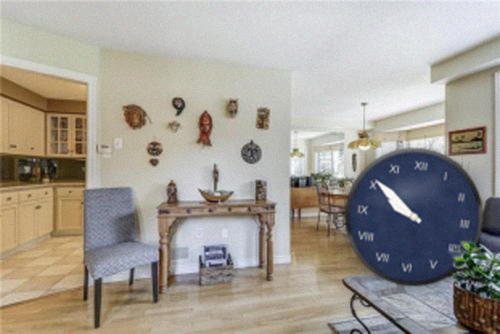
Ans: {"hour": 9, "minute": 51}
